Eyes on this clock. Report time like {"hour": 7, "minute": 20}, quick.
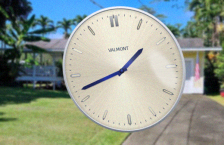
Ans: {"hour": 1, "minute": 42}
